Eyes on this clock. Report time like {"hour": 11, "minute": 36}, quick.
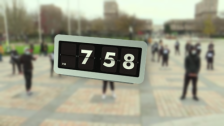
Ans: {"hour": 7, "minute": 58}
